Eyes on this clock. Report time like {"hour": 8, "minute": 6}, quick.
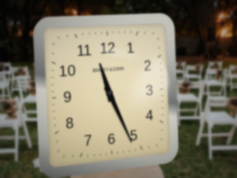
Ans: {"hour": 11, "minute": 26}
